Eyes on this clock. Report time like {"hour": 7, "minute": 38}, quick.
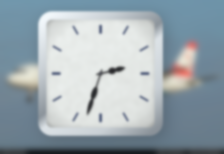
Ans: {"hour": 2, "minute": 33}
